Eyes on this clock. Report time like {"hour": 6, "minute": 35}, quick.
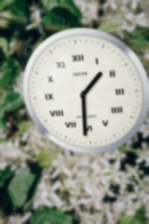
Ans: {"hour": 1, "minute": 31}
